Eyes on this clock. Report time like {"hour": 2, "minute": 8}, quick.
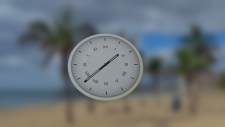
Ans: {"hour": 1, "minute": 38}
